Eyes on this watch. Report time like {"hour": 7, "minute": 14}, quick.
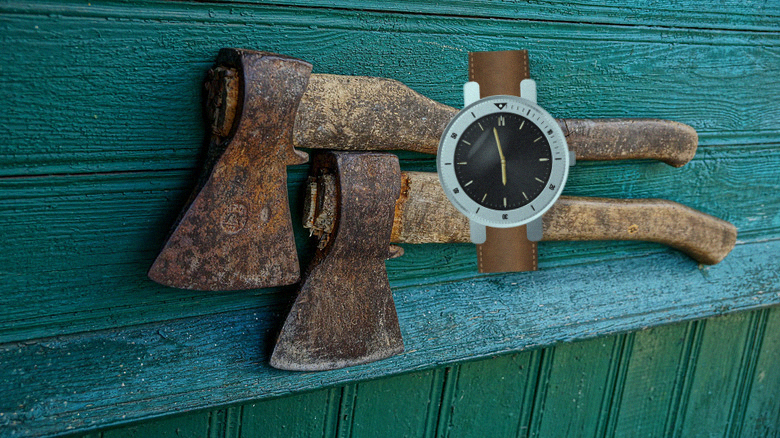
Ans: {"hour": 5, "minute": 58}
